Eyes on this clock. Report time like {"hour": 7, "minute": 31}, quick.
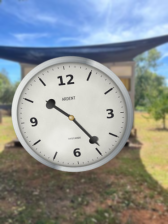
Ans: {"hour": 10, "minute": 24}
